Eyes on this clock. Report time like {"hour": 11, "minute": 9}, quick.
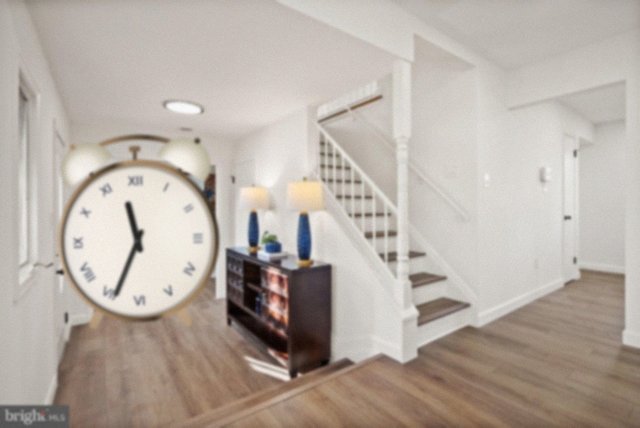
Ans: {"hour": 11, "minute": 34}
